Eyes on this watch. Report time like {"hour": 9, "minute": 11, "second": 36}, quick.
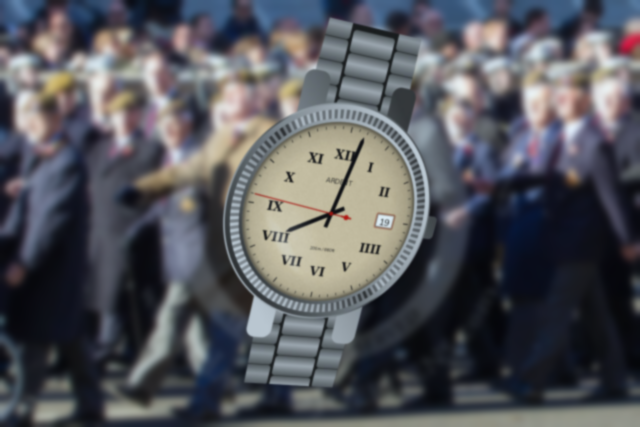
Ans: {"hour": 8, "minute": 1, "second": 46}
